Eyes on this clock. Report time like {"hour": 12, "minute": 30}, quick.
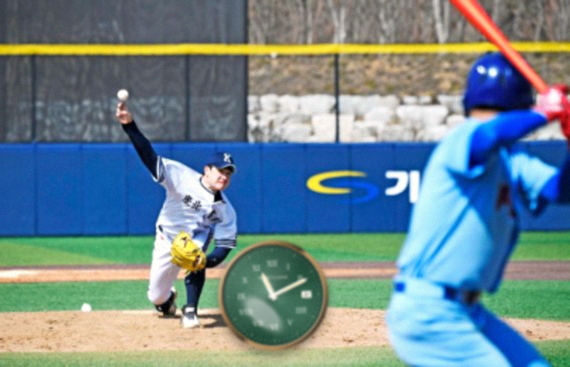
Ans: {"hour": 11, "minute": 11}
